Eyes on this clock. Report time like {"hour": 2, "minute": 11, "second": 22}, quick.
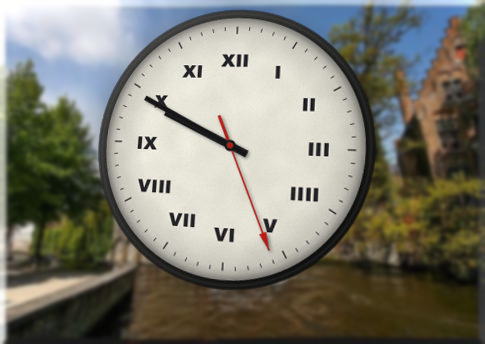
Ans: {"hour": 9, "minute": 49, "second": 26}
